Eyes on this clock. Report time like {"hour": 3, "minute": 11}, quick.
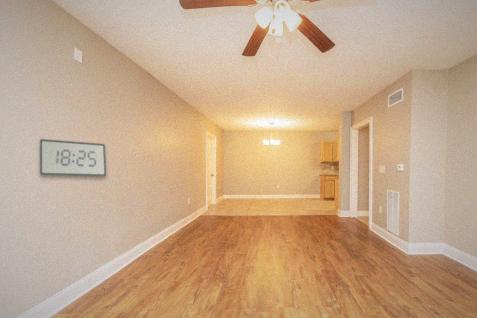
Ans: {"hour": 18, "minute": 25}
